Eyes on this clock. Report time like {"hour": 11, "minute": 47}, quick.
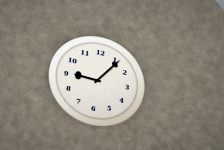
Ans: {"hour": 9, "minute": 6}
